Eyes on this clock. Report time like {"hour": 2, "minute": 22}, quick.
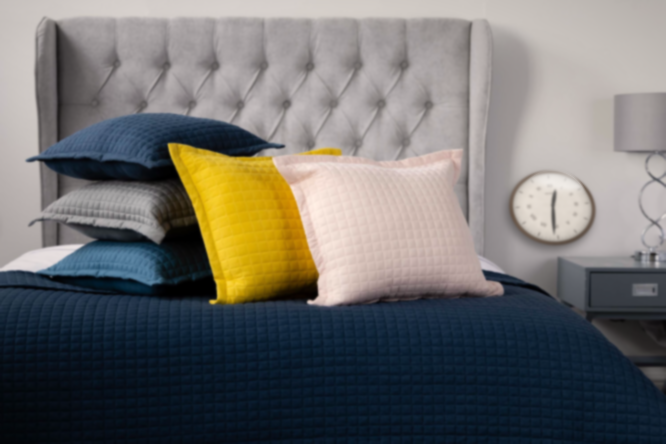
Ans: {"hour": 12, "minute": 31}
